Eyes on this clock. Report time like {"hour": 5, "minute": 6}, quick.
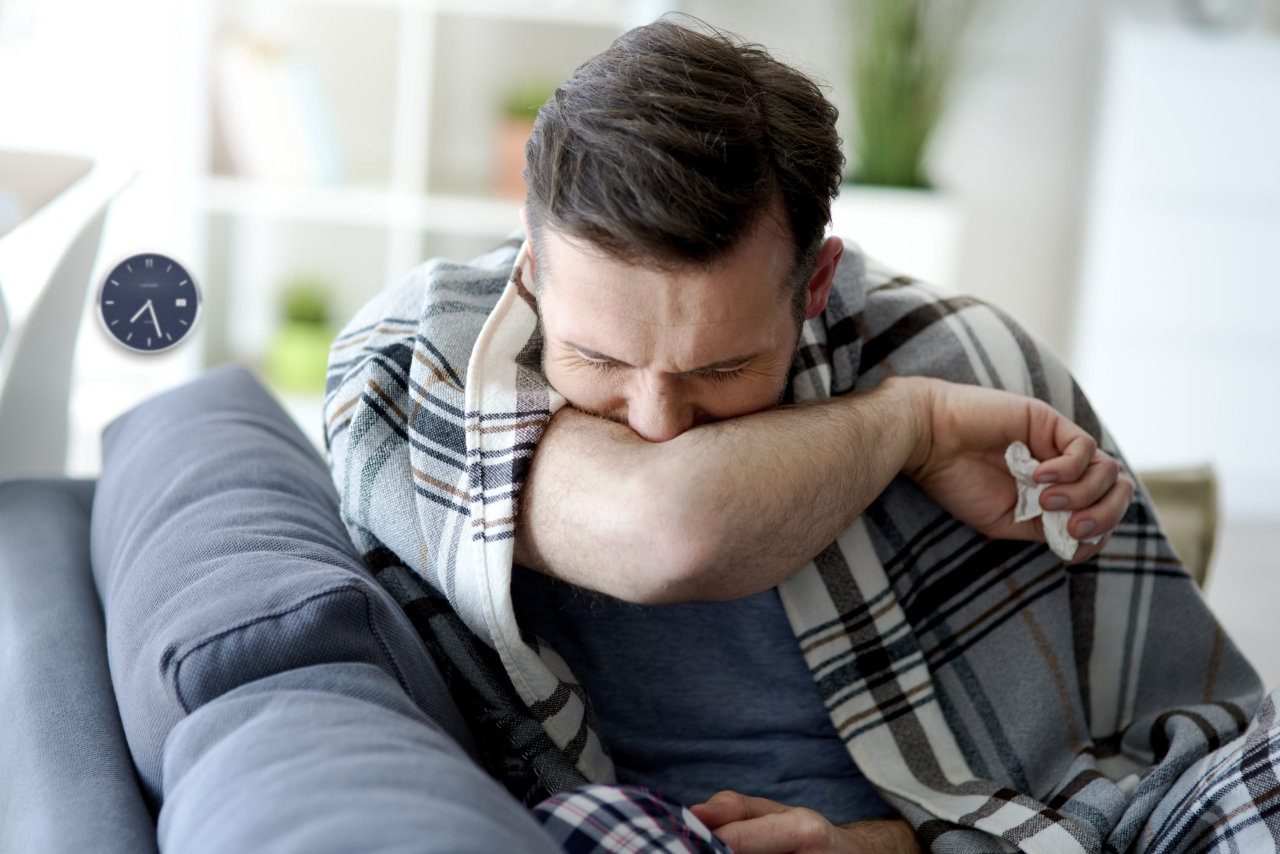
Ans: {"hour": 7, "minute": 27}
